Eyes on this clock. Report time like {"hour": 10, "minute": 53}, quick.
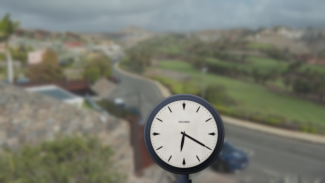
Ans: {"hour": 6, "minute": 20}
